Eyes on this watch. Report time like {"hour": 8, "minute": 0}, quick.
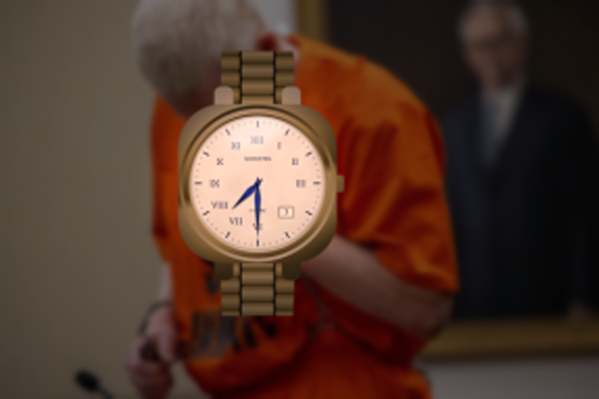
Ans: {"hour": 7, "minute": 30}
